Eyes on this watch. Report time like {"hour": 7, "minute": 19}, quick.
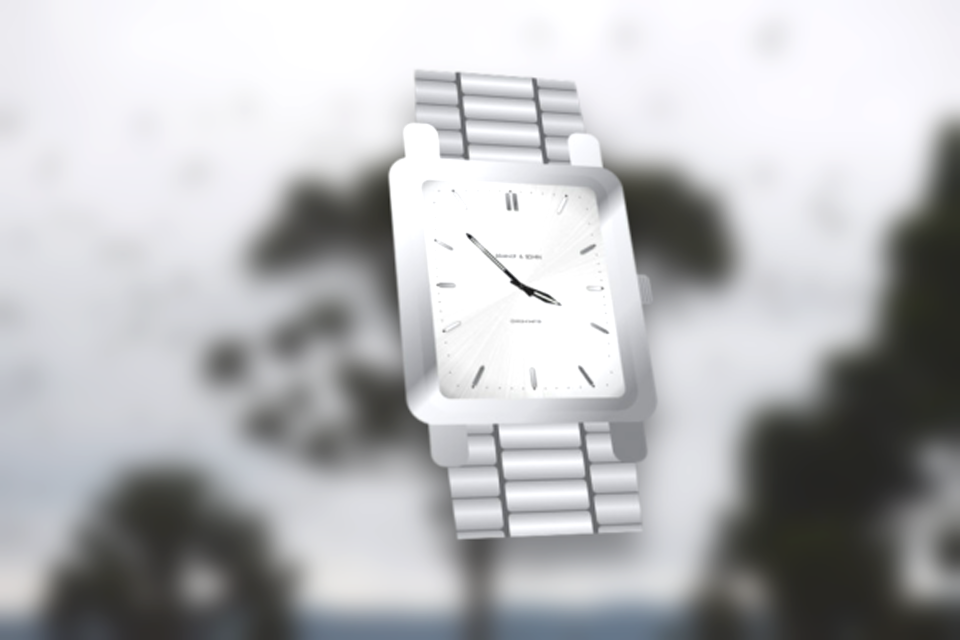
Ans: {"hour": 3, "minute": 53}
